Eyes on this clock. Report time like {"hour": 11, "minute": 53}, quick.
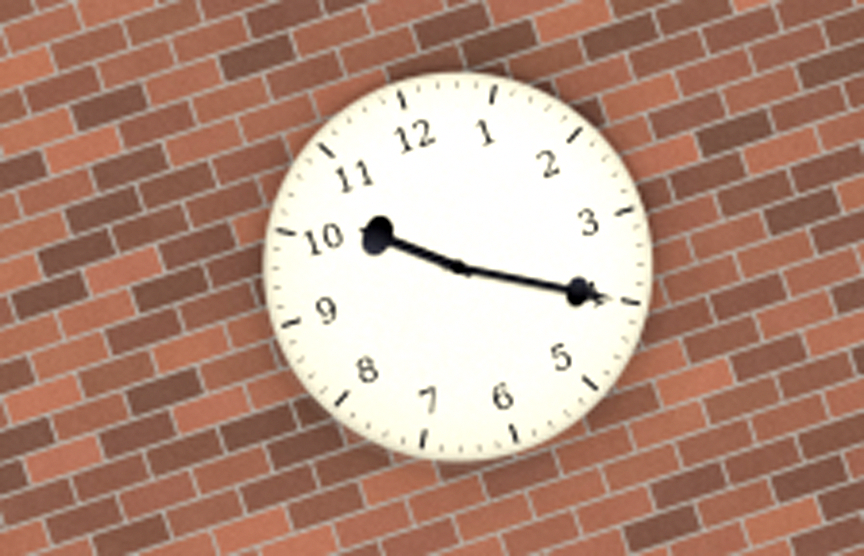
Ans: {"hour": 10, "minute": 20}
